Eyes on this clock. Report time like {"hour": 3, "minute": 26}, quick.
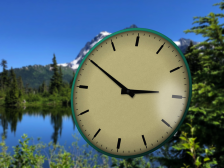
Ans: {"hour": 2, "minute": 50}
